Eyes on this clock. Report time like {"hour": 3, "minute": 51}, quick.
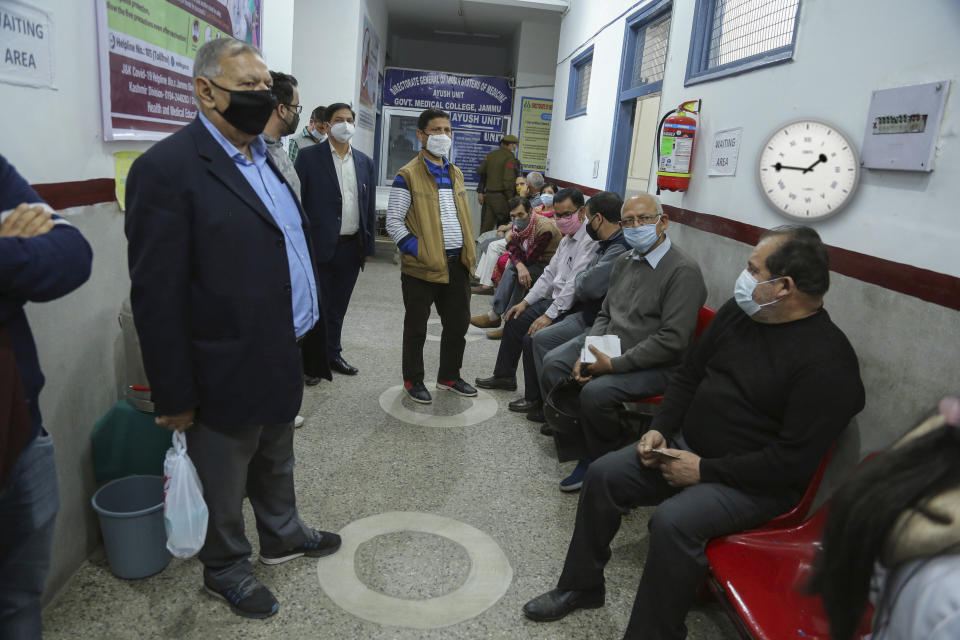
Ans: {"hour": 1, "minute": 46}
